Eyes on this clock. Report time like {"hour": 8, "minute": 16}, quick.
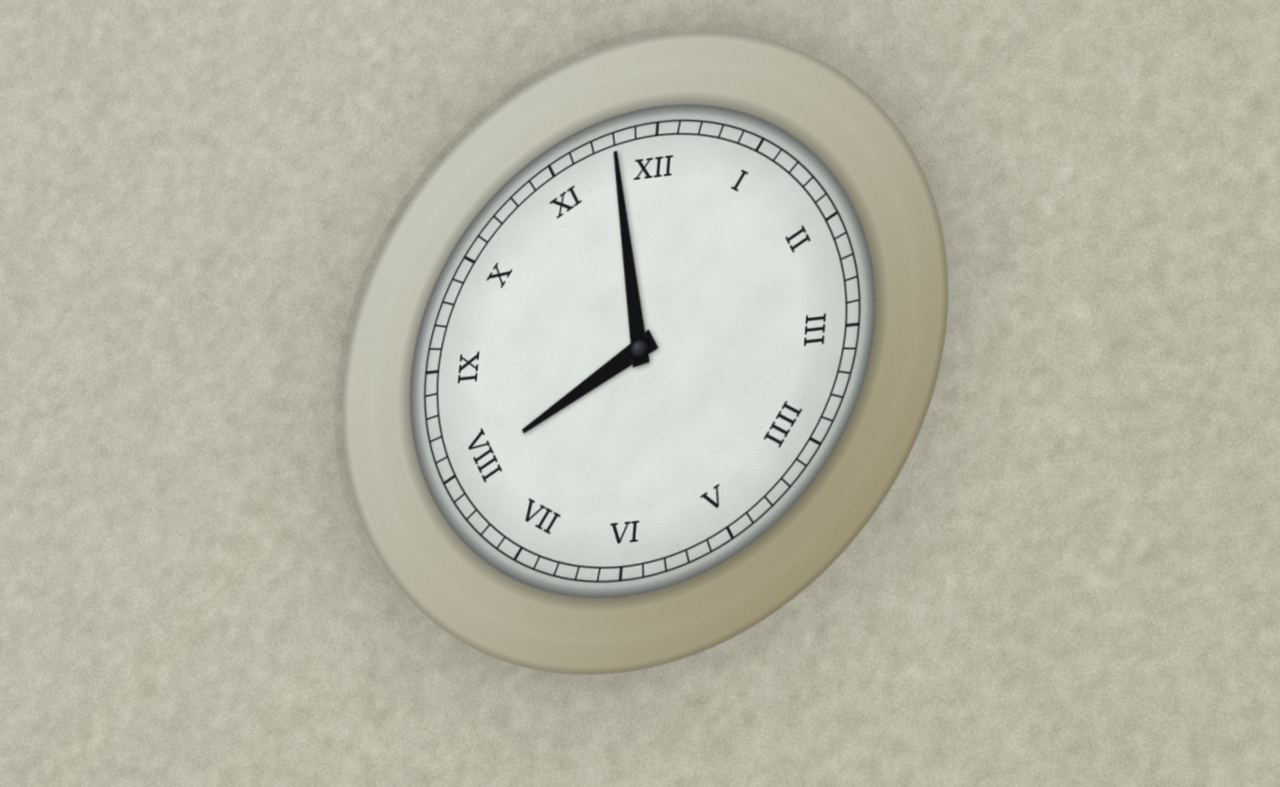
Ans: {"hour": 7, "minute": 58}
